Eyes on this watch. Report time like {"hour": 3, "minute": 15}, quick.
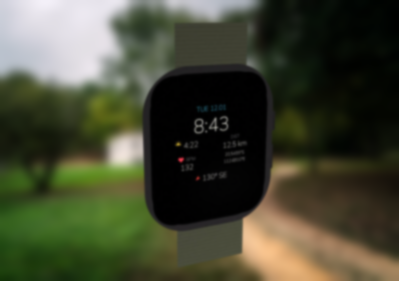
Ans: {"hour": 8, "minute": 43}
